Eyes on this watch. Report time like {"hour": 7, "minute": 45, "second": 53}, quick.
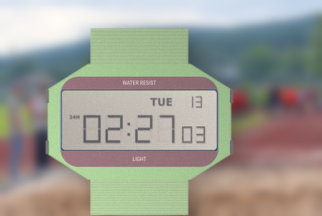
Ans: {"hour": 2, "minute": 27, "second": 3}
